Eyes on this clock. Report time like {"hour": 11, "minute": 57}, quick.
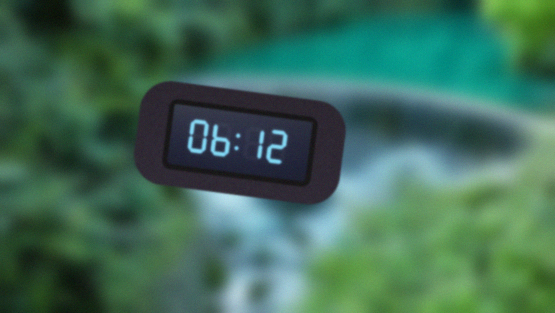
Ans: {"hour": 6, "minute": 12}
